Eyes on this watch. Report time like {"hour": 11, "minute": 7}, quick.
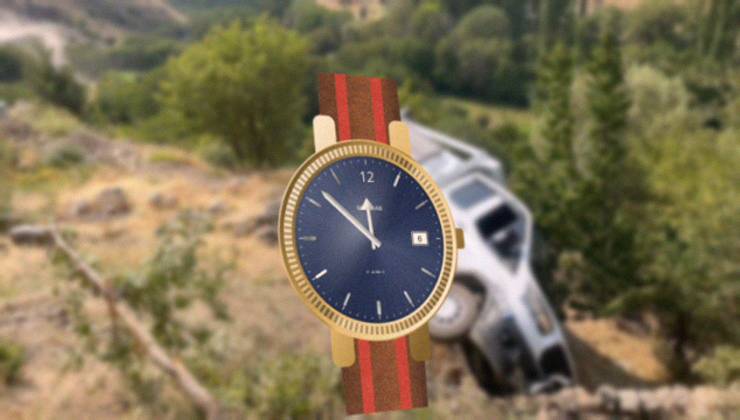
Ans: {"hour": 11, "minute": 52}
